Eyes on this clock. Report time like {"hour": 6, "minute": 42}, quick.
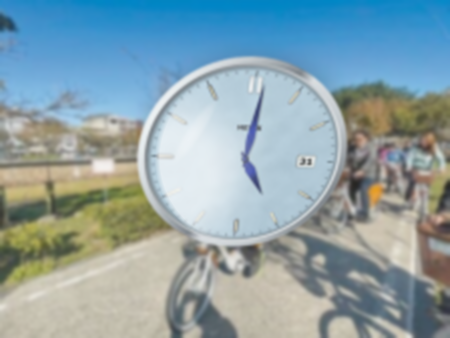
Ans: {"hour": 5, "minute": 1}
